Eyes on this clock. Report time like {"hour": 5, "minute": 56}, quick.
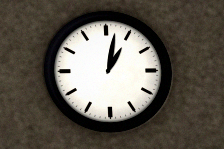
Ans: {"hour": 1, "minute": 2}
